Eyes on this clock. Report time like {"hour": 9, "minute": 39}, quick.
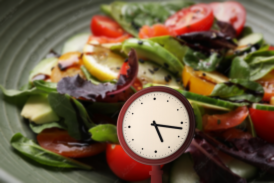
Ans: {"hour": 5, "minute": 17}
